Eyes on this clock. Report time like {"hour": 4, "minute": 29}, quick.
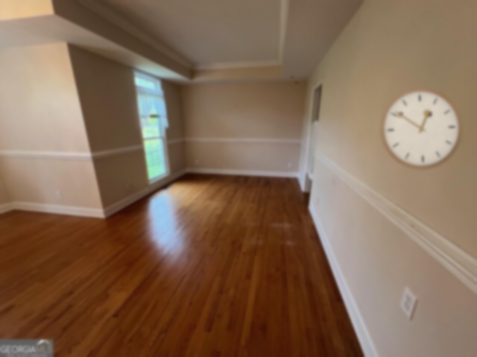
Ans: {"hour": 12, "minute": 51}
